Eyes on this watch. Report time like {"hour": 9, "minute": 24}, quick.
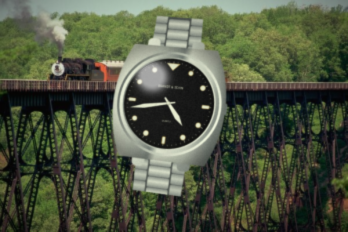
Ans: {"hour": 4, "minute": 43}
